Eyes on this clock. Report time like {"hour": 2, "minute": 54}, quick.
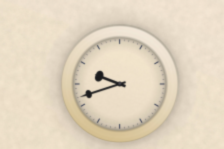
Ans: {"hour": 9, "minute": 42}
